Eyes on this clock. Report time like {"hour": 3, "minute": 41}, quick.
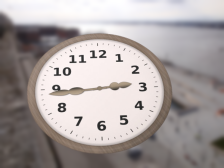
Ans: {"hour": 2, "minute": 44}
